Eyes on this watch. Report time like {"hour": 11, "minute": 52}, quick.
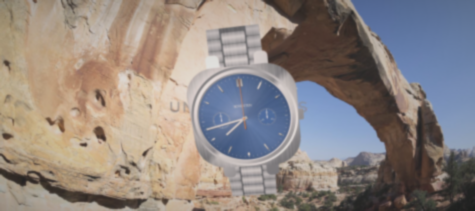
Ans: {"hour": 7, "minute": 43}
